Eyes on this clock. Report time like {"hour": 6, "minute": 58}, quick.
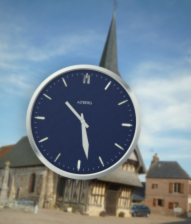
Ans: {"hour": 10, "minute": 28}
